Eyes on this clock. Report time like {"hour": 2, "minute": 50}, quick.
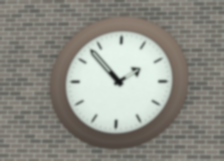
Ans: {"hour": 1, "minute": 53}
